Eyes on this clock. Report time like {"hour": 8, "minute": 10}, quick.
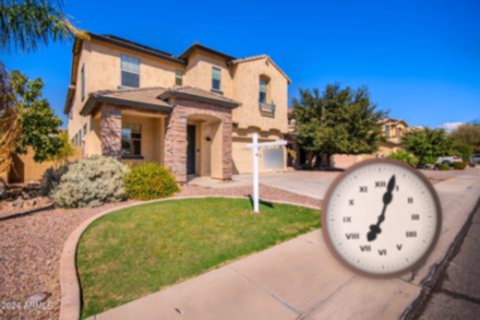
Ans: {"hour": 7, "minute": 3}
